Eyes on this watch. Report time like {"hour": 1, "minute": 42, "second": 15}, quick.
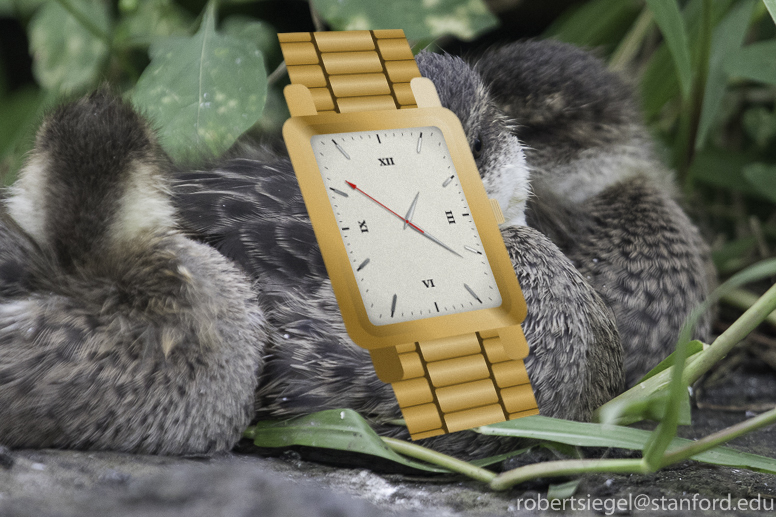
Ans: {"hour": 1, "minute": 21, "second": 52}
